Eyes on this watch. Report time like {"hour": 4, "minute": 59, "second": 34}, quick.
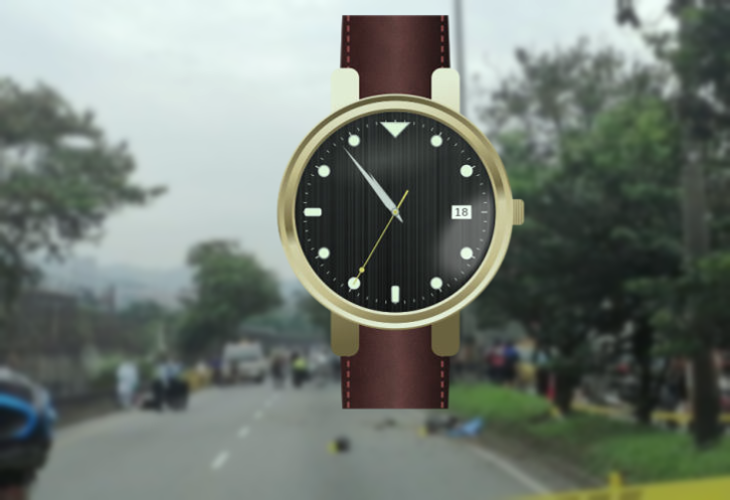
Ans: {"hour": 10, "minute": 53, "second": 35}
